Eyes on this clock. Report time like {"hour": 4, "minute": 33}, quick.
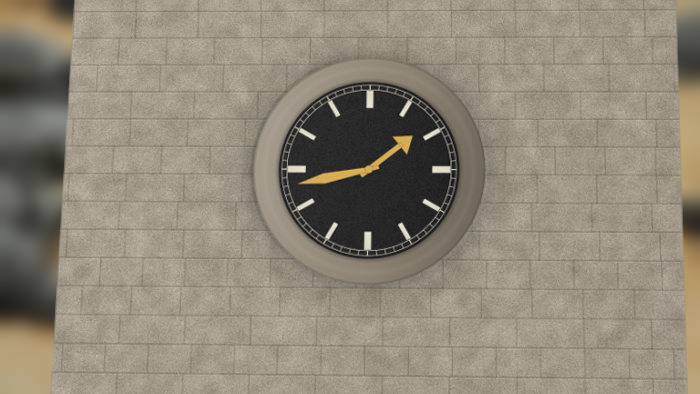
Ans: {"hour": 1, "minute": 43}
